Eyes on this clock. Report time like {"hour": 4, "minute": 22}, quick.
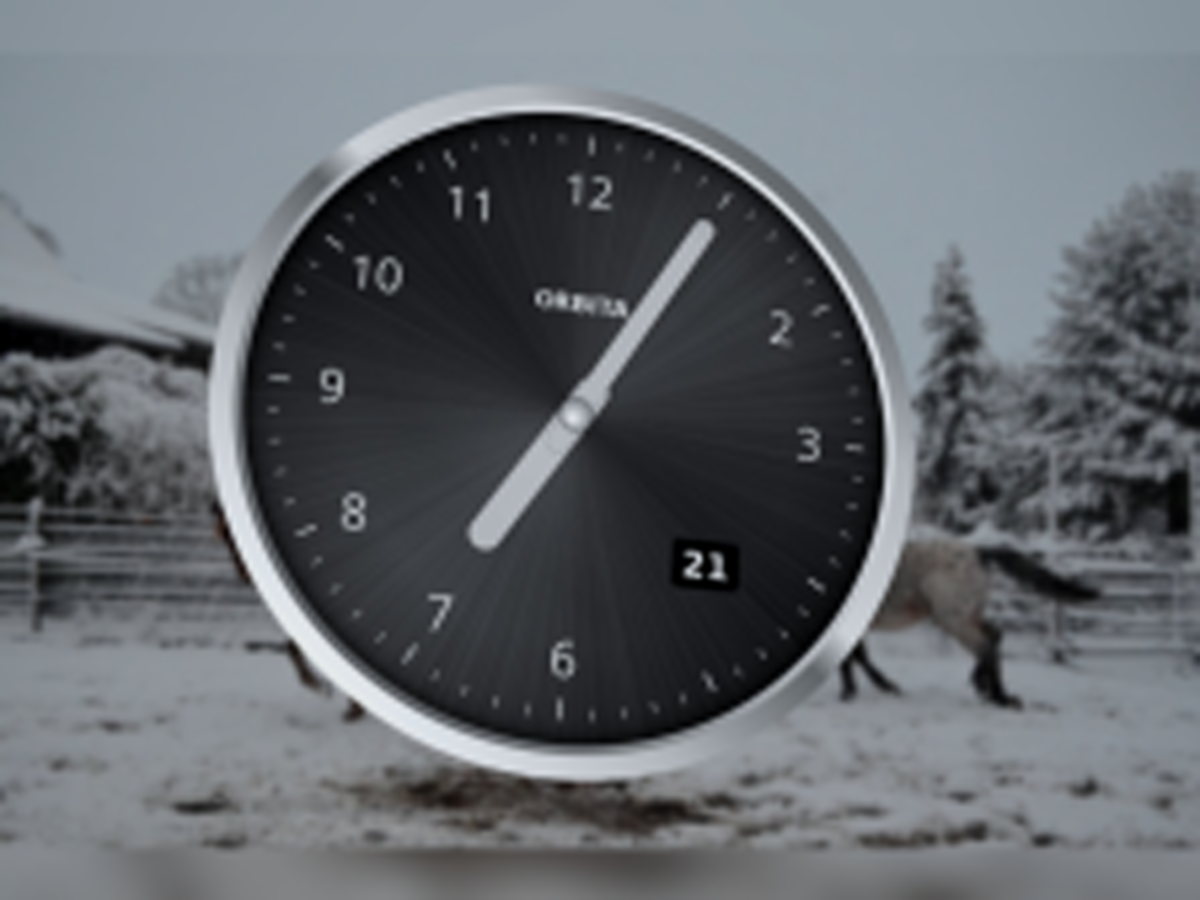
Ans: {"hour": 7, "minute": 5}
